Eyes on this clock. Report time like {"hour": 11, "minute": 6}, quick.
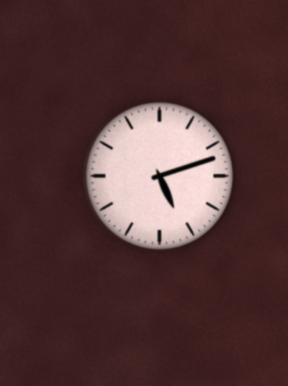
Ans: {"hour": 5, "minute": 12}
